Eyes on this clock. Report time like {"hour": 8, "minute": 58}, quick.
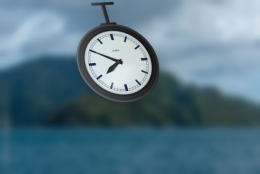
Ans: {"hour": 7, "minute": 50}
